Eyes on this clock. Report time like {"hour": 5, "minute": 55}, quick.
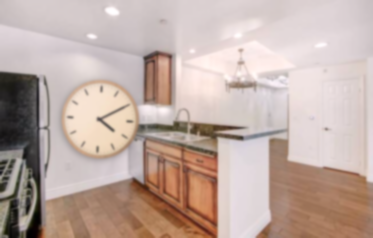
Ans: {"hour": 4, "minute": 10}
